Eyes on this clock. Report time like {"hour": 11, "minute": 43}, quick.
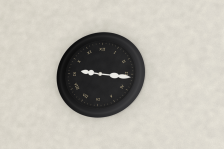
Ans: {"hour": 9, "minute": 16}
